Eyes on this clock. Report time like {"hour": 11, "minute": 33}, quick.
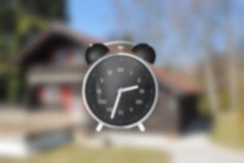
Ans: {"hour": 2, "minute": 33}
